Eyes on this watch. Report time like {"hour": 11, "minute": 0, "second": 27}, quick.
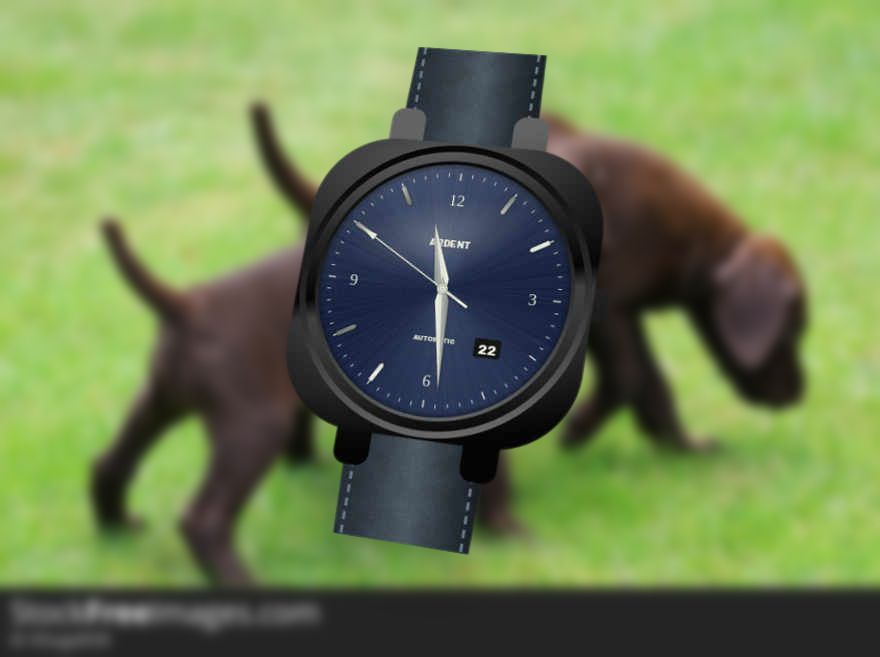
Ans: {"hour": 11, "minute": 28, "second": 50}
